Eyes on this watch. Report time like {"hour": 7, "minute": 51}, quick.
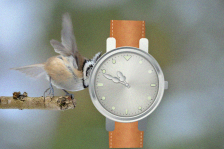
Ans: {"hour": 10, "minute": 49}
